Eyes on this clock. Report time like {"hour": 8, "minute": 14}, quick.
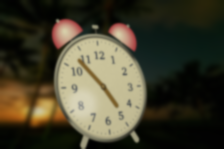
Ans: {"hour": 4, "minute": 53}
